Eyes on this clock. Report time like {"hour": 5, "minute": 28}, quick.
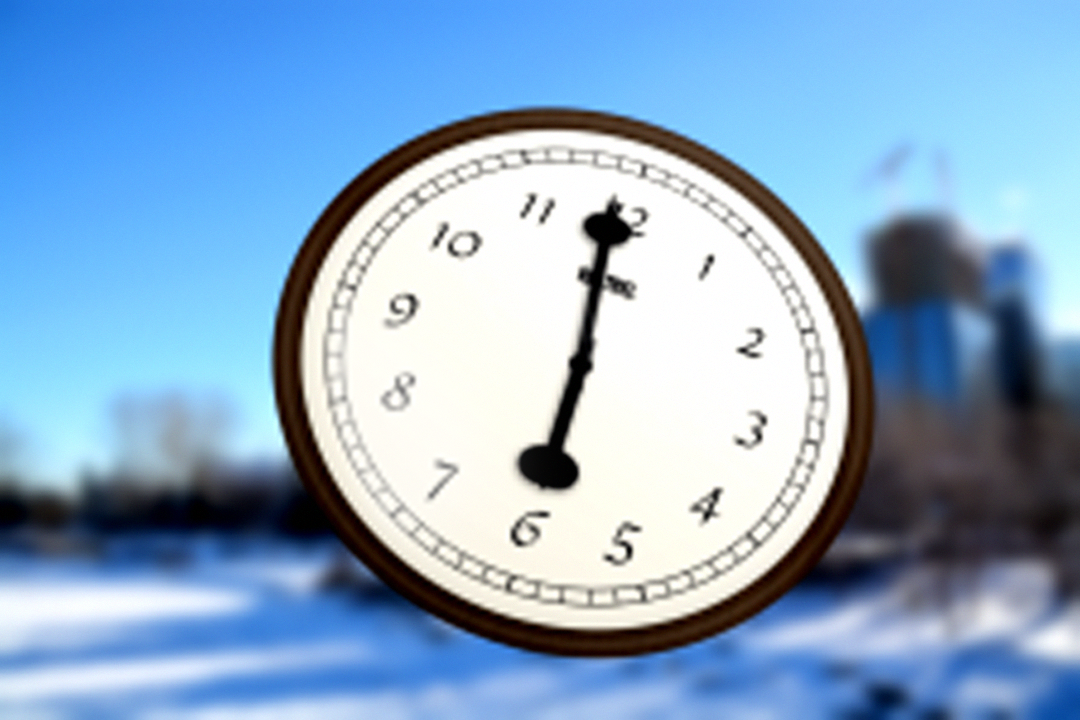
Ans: {"hour": 5, "minute": 59}
